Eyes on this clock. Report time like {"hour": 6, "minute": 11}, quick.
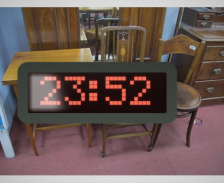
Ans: {"hour": 23, "minute": 52}
